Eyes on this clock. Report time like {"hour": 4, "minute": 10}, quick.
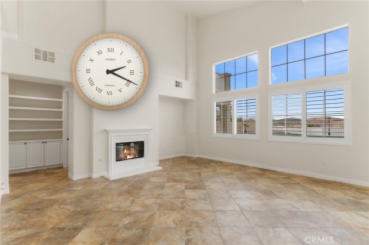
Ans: {"hour": 2, "minute": 19}
